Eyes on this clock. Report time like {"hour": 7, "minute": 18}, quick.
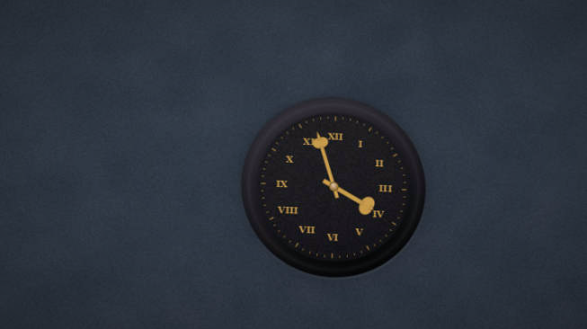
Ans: {"hour": 3, "minute": 57}
